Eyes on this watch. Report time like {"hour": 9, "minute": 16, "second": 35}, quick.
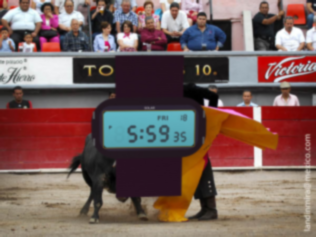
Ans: {"hour": 5, "minute": 59, "second": 35}
